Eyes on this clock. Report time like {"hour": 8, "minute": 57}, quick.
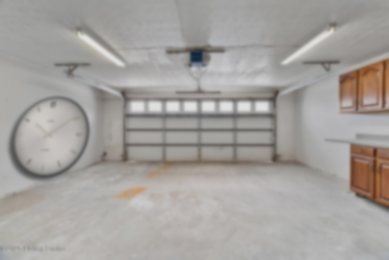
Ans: {"hour": 10, "minute": 9}
